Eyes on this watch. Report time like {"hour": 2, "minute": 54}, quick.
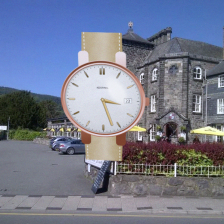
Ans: {"hour": 3, "minute": 27}
